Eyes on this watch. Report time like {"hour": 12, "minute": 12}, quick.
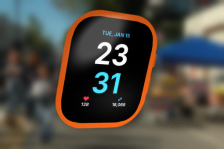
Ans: {"hour": 23, "minute": 31}
